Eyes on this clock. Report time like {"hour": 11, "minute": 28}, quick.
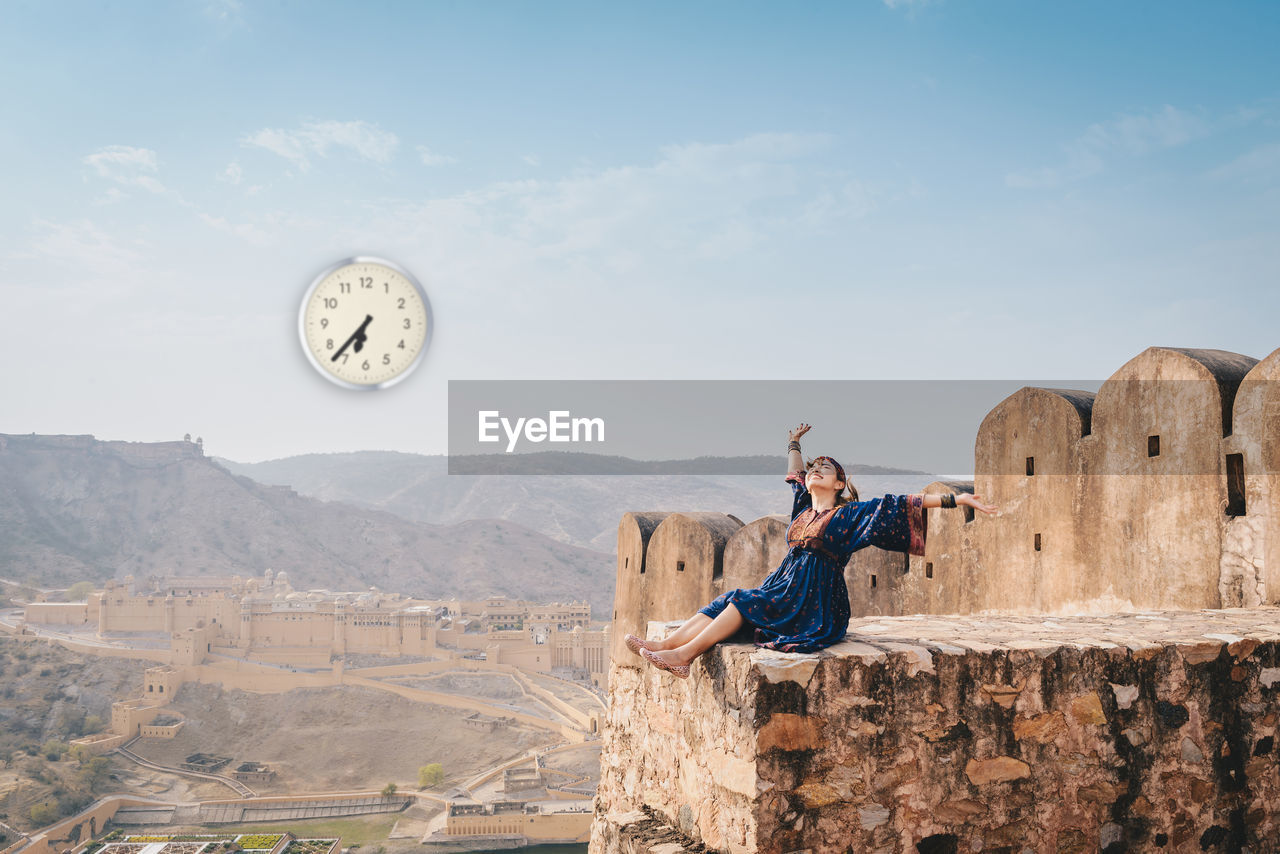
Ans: {"hour": 6, "minute": 37}
